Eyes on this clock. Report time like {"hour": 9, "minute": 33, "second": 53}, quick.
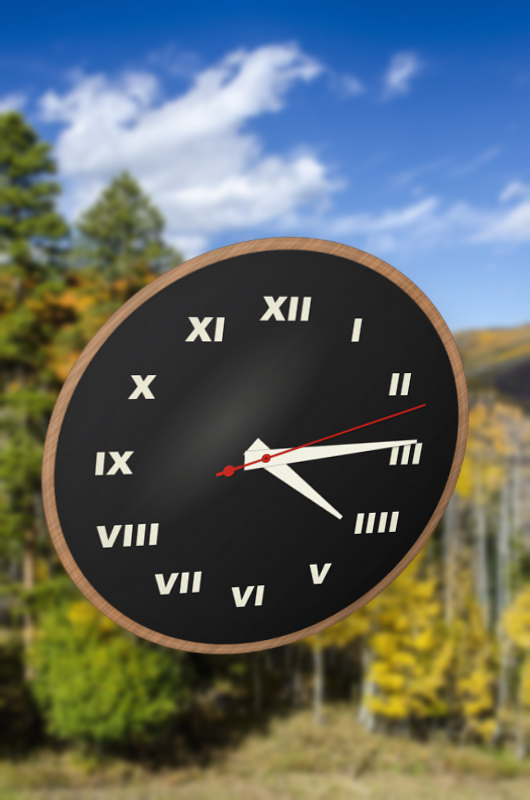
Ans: {"hour": 4, "minute": 14, "second": 12}
